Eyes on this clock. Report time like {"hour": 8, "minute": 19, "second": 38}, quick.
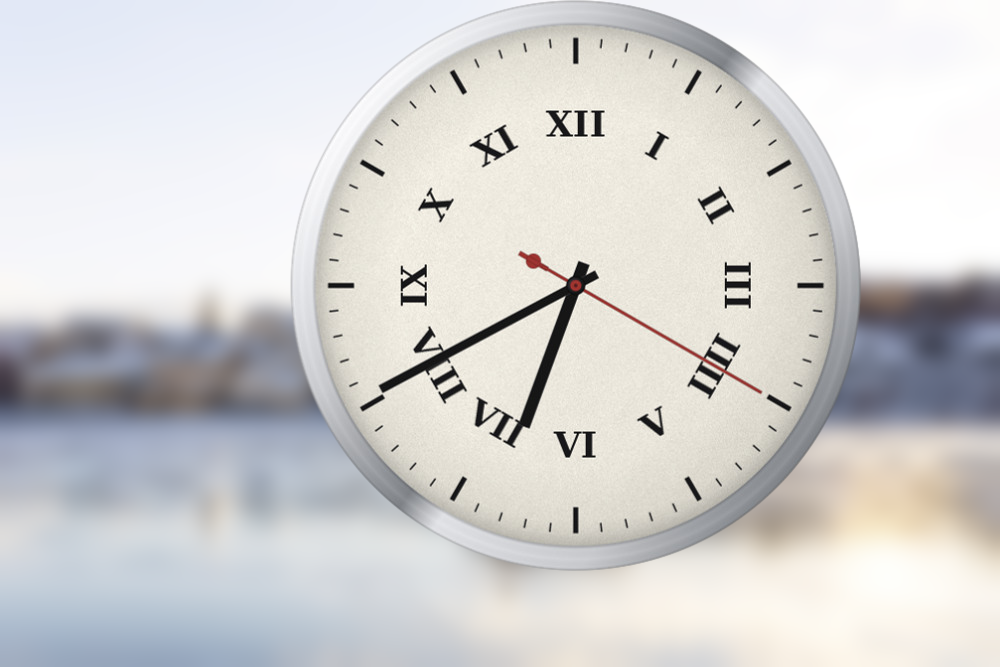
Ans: {"hour": 6, "minute": 40, "second": 20}
